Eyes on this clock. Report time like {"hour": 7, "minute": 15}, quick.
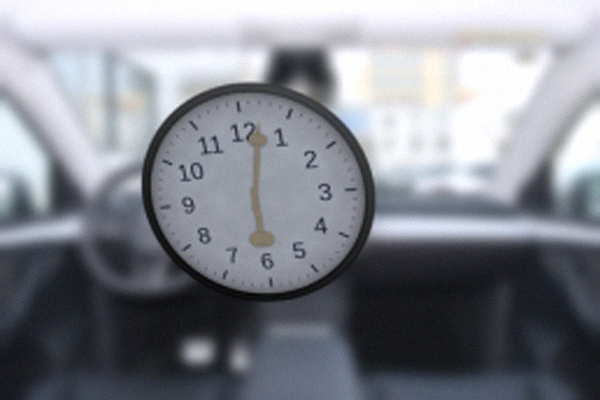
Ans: {"hour": 6, "minute": 2}
